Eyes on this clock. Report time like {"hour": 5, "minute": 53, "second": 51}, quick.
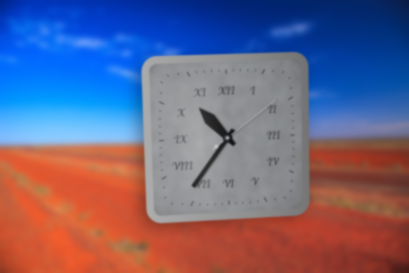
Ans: {"hour": 10, "minute": 36, "second": 9}
